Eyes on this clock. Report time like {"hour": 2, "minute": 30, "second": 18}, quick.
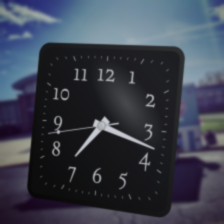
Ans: {"hour": 7, "minute": 17, "second": 43}
